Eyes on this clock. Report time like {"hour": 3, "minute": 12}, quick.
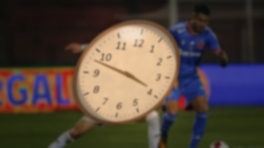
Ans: {"hour": 3, "minute": 48}
